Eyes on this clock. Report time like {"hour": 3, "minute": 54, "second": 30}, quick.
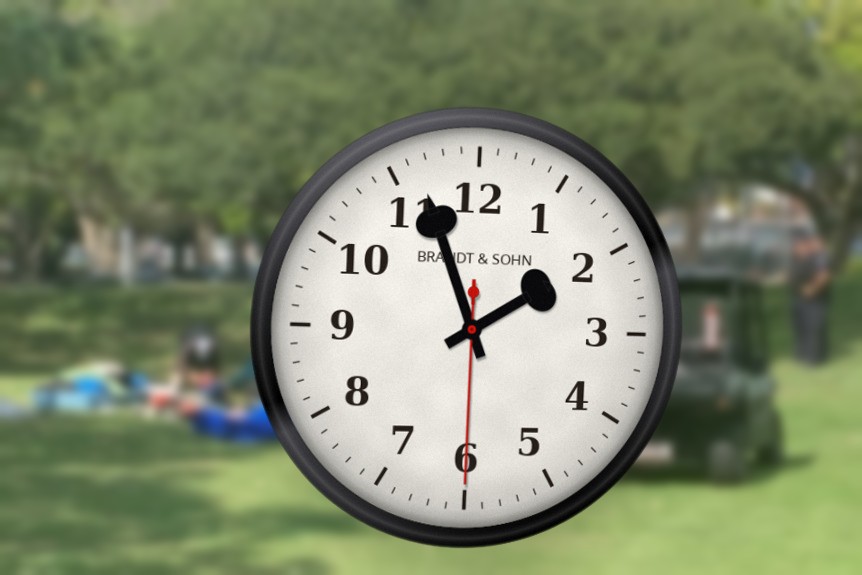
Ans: {"hour": 1, "minute": 56, "second": 30}
